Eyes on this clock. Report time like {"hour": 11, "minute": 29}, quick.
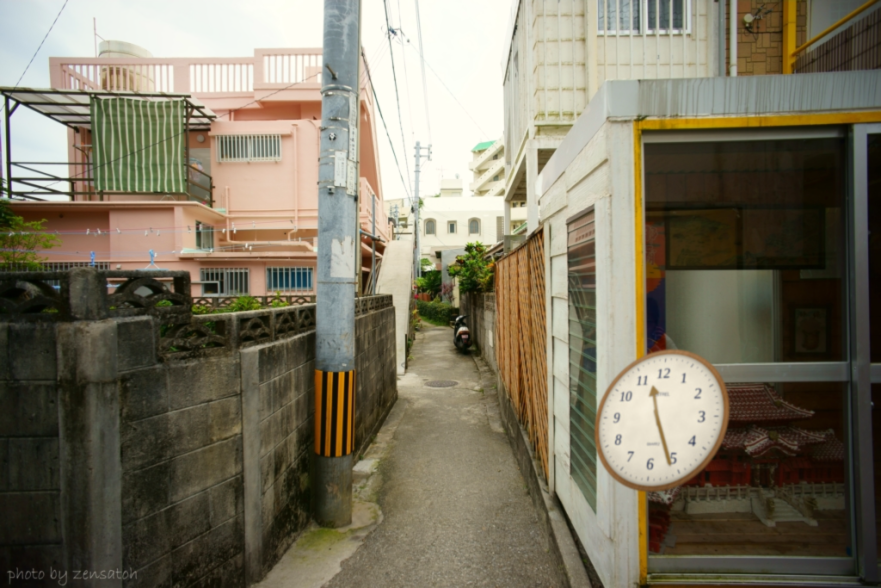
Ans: {"hour": 11, "minute": 26}
